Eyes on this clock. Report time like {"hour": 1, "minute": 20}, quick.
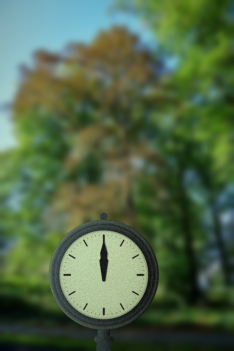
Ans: {"hour": 12, "minute": 0}
